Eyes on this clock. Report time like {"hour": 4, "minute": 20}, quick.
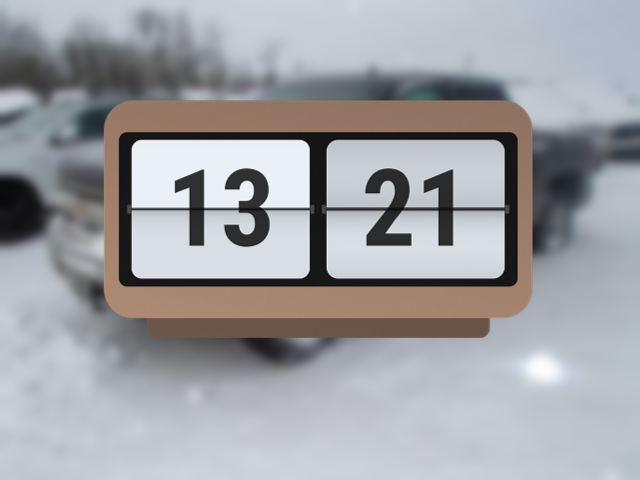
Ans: {"hour": 13, "minute": 21}
